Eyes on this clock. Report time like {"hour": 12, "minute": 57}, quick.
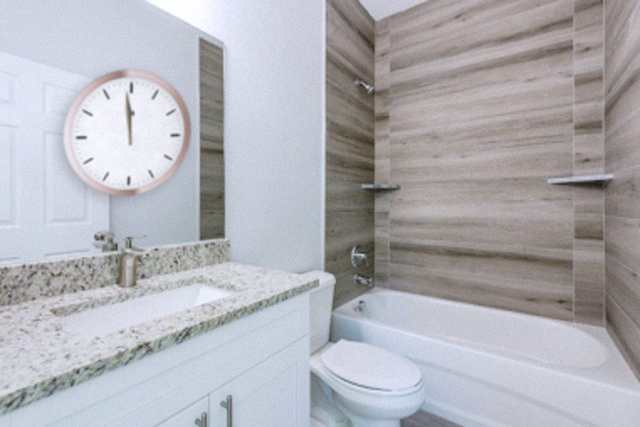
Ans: {"hour": 11, "minute": 59}
